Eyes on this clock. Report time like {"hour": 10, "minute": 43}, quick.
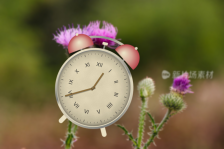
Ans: {"hour": 12, "minute": 40}
